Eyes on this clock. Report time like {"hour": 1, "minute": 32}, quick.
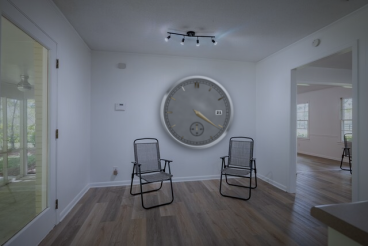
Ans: {"hour": 4, "minute": 21}
